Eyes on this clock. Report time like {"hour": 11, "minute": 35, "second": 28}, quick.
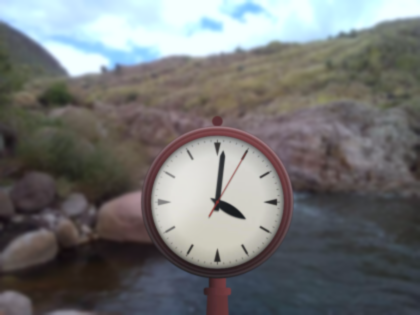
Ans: {"hour": 4, "minute": 1, "second": 5}
